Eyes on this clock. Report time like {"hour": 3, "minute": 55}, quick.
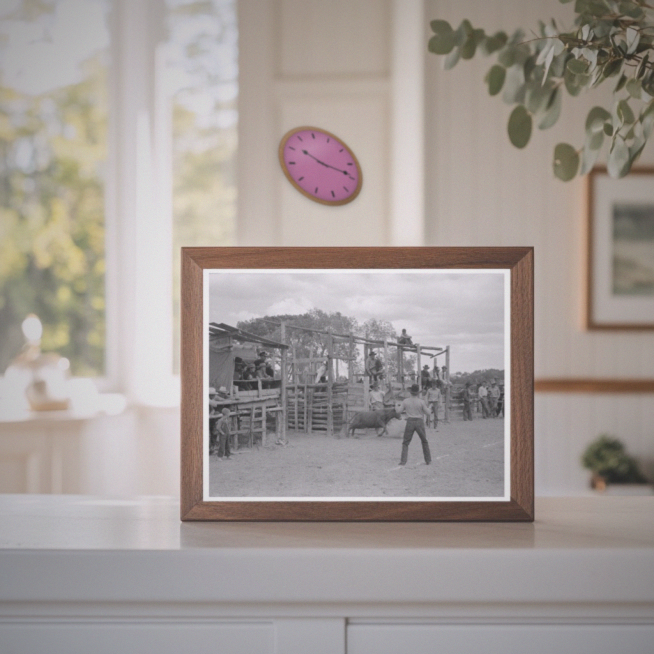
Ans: {"hour": 10, "minute": 19}
